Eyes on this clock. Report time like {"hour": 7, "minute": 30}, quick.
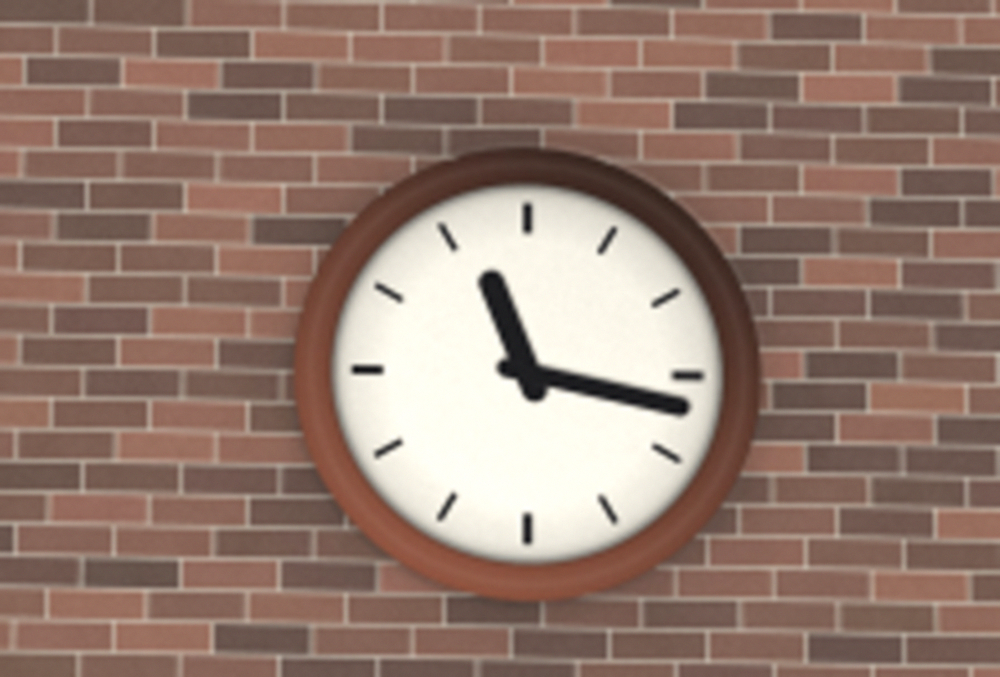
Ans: {"hour": 11, "minute": 17}
